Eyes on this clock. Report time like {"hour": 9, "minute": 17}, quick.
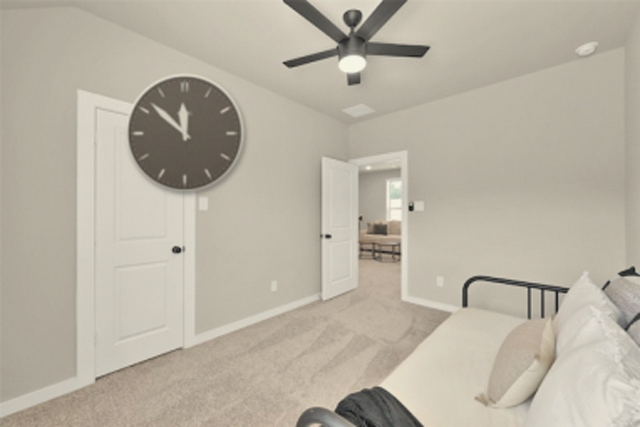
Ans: {"hour": 11, "minute": 52}
